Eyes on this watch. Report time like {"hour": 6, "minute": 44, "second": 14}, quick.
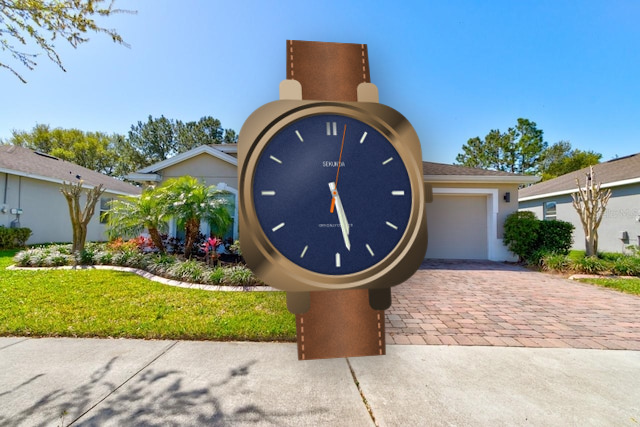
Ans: {"hour": 5, "minute": 28, "second": 2}
